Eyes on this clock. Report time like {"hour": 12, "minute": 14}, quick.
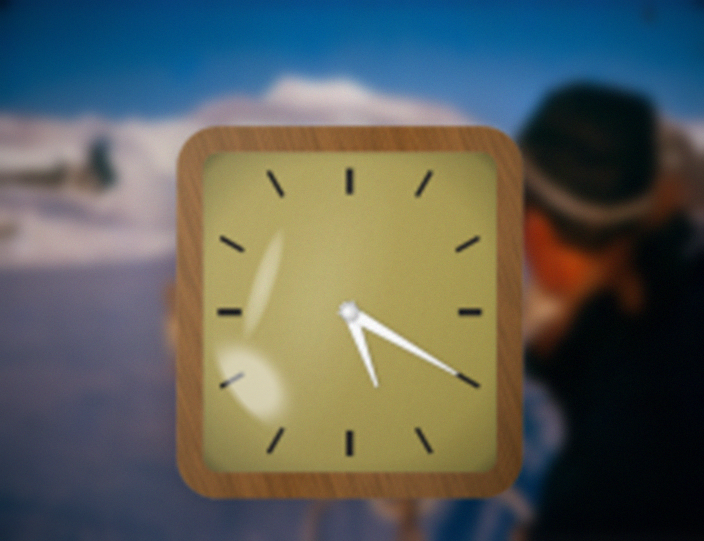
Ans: {"hour": 5, "minute": 20}
